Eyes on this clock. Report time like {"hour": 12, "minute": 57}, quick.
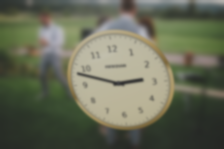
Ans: {"hour": 2, "minute": 48}
